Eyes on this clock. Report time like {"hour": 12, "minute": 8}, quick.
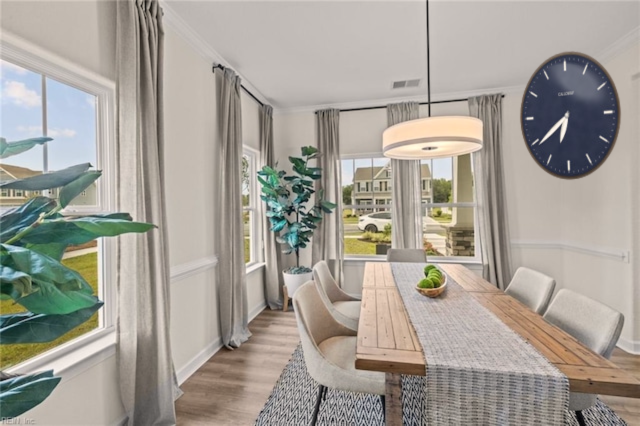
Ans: {"hour": 6, "minute": 39}
